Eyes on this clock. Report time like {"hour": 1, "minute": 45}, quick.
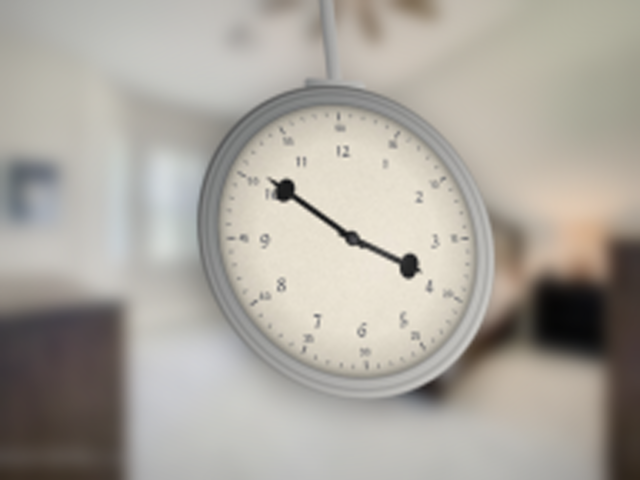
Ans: {"hour": 3, "minute": 51}
